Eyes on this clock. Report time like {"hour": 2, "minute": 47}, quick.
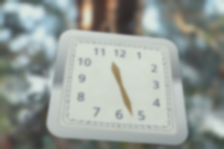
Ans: {"hour": 11, "minute": 27}
